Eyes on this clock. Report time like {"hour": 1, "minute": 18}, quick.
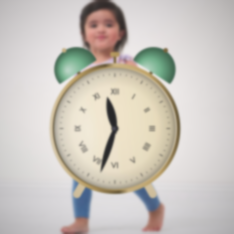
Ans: {"hour": 11, "minute": 33}
